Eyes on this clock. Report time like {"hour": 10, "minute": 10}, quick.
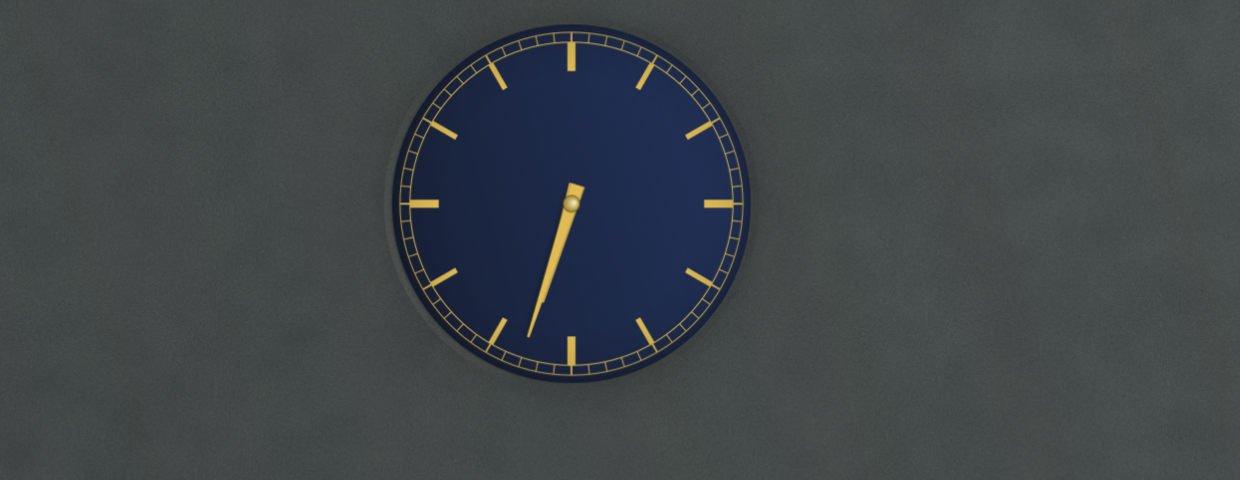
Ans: {"hour": 6, "minute": 33}
